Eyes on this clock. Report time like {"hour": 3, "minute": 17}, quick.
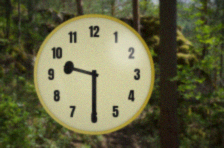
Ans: {"hour": 9, "minute": 30}
